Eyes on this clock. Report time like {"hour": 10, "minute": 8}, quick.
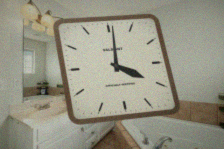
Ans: {"hour": 4, "minute": 1}
